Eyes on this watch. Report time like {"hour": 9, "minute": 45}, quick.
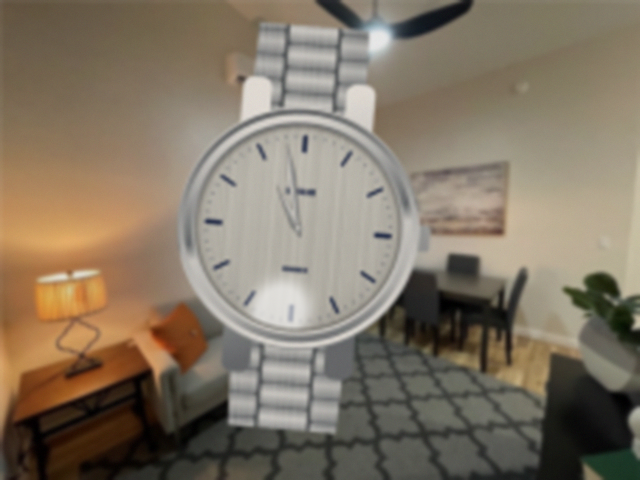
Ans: {"hour": 10, "minute": 58}
